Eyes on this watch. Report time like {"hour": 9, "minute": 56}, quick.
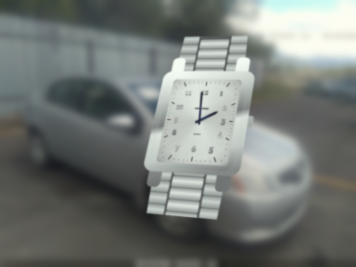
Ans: {"hour": 1, "minute": 59}
